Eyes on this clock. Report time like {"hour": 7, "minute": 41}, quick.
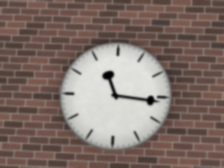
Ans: {"hour": 11, "minute": 16}
